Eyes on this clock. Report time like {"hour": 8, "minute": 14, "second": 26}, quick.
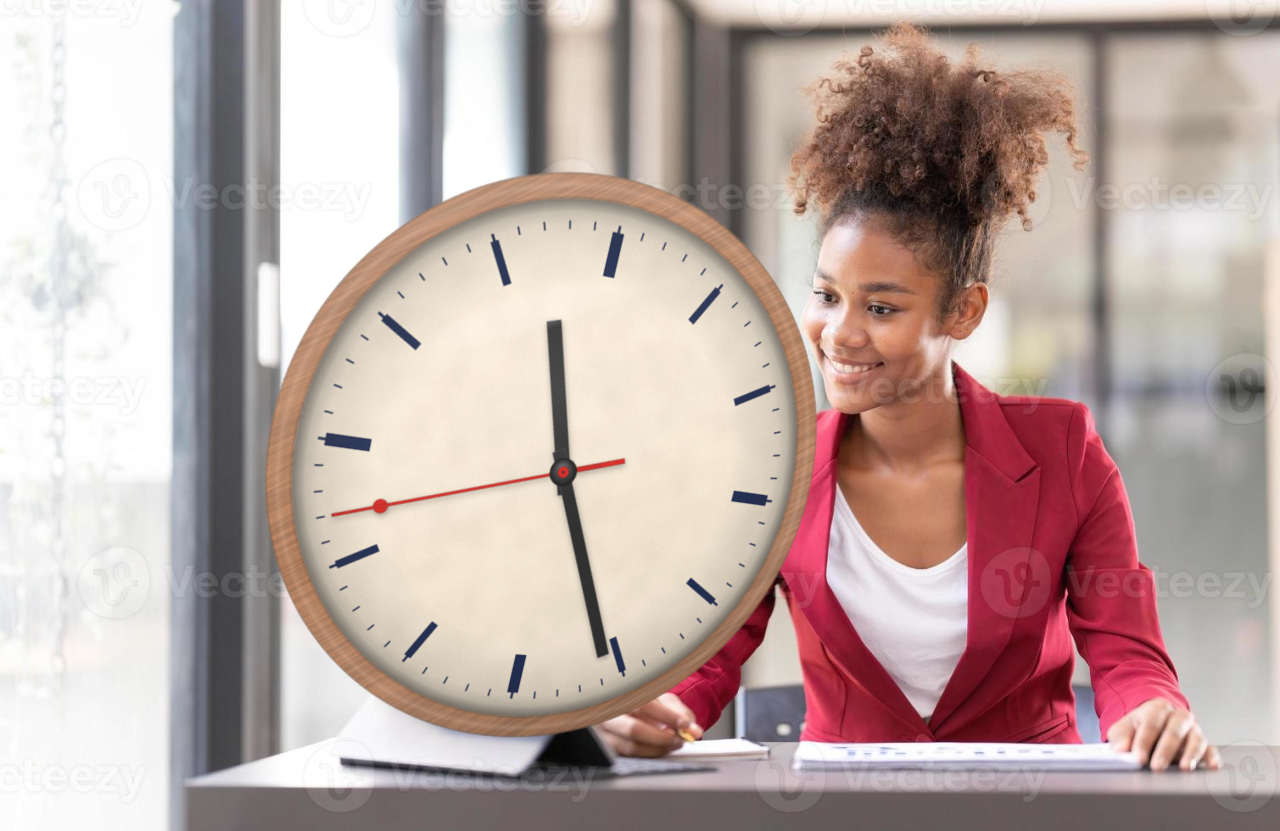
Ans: {"hour": 11, "minute": 25, "second": 42}
